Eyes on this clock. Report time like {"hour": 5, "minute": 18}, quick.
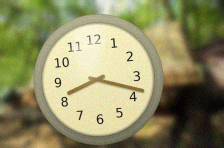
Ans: {"hour": 8, "minute": 18}
